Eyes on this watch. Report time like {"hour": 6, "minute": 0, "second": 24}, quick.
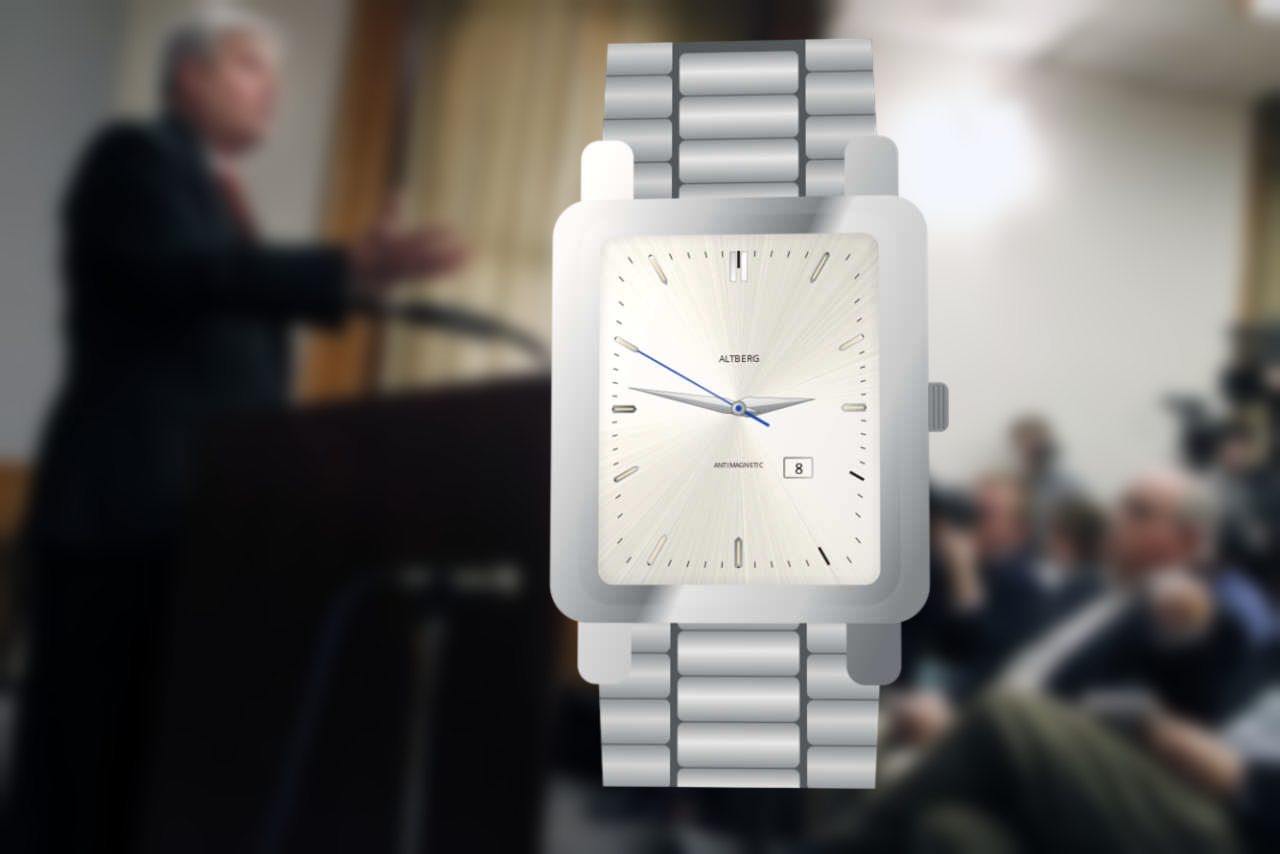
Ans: {"hour": 2, "minute": 46, "second": 50}
